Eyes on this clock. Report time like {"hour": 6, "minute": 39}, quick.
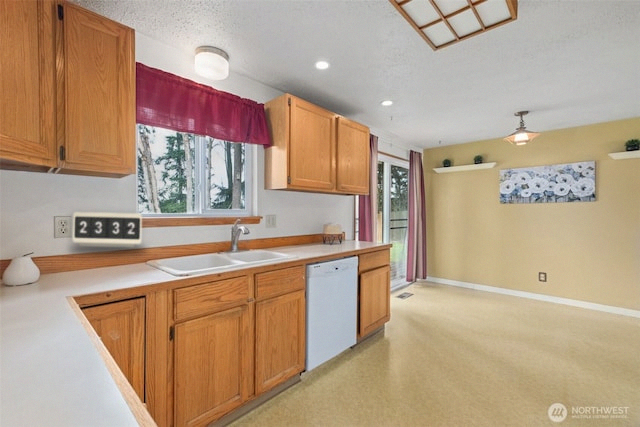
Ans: {"hour": 23, "minute": 32}
